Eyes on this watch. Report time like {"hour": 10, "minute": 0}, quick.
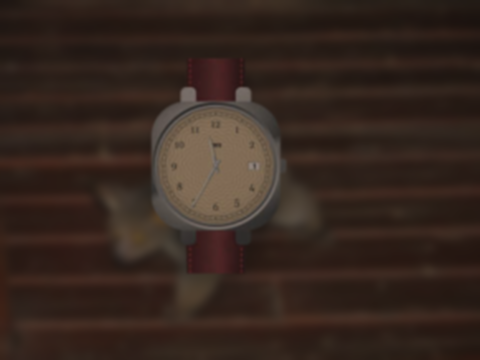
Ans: {"hour": 11, "minute": 35}
